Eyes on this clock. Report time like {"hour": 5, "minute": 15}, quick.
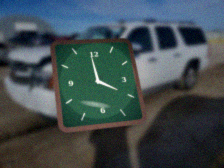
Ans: {"hour": 3, "minute": 59}
